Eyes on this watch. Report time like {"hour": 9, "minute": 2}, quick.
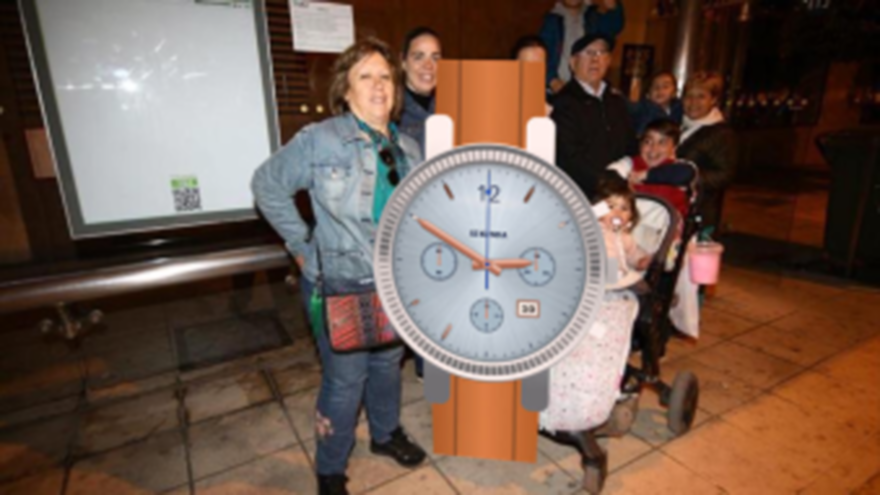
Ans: {"hour": 2, "minute": 50}
